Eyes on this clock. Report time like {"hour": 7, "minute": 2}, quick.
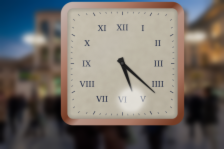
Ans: {"hour": 5, "minute": 22}
